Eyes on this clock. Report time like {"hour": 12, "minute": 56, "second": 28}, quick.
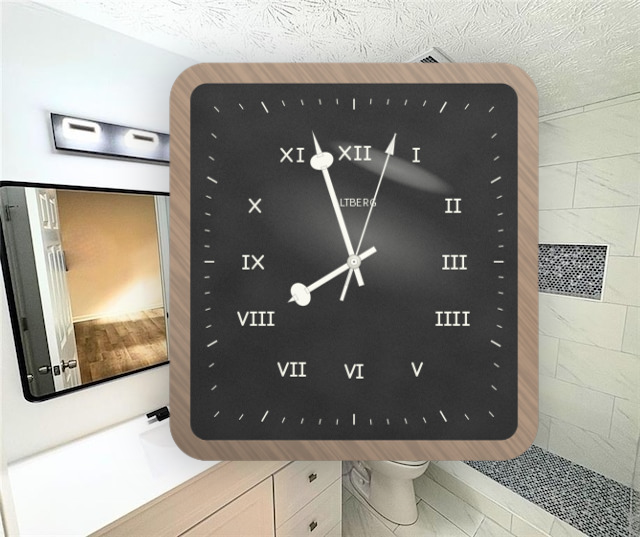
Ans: {"hour": 7, "minute": 57, "second": 3}
